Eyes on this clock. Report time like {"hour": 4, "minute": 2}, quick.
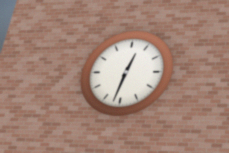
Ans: {"hour": 12, "minute": 32}
